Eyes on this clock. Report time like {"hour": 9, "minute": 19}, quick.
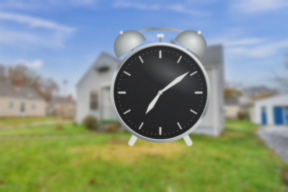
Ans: {"hour": 7, "minute": 9}
